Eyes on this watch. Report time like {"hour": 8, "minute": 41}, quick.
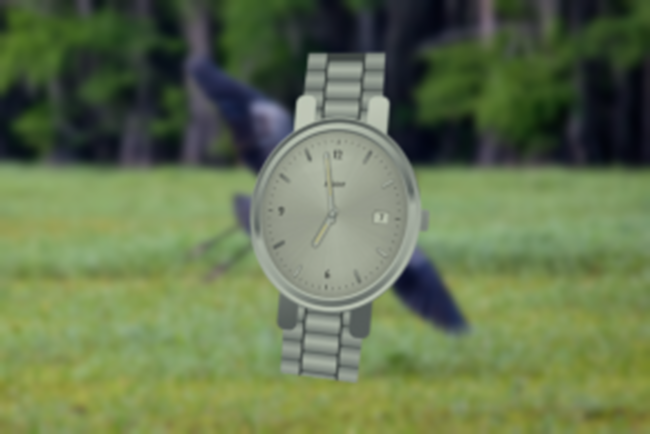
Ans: {"hour": 6, "minute": 58}
